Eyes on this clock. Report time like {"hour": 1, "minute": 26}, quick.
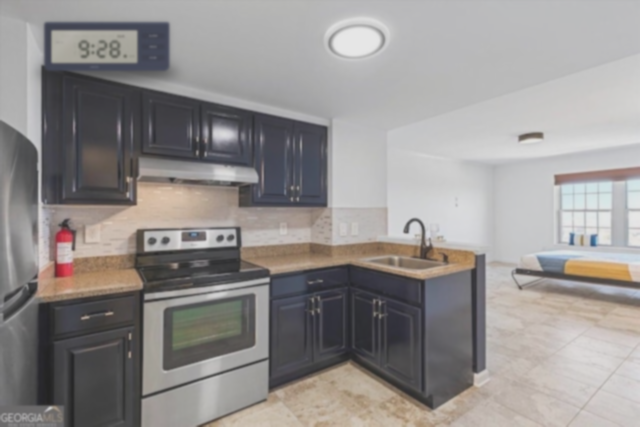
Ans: {"hour": 9, "minute": 28}
